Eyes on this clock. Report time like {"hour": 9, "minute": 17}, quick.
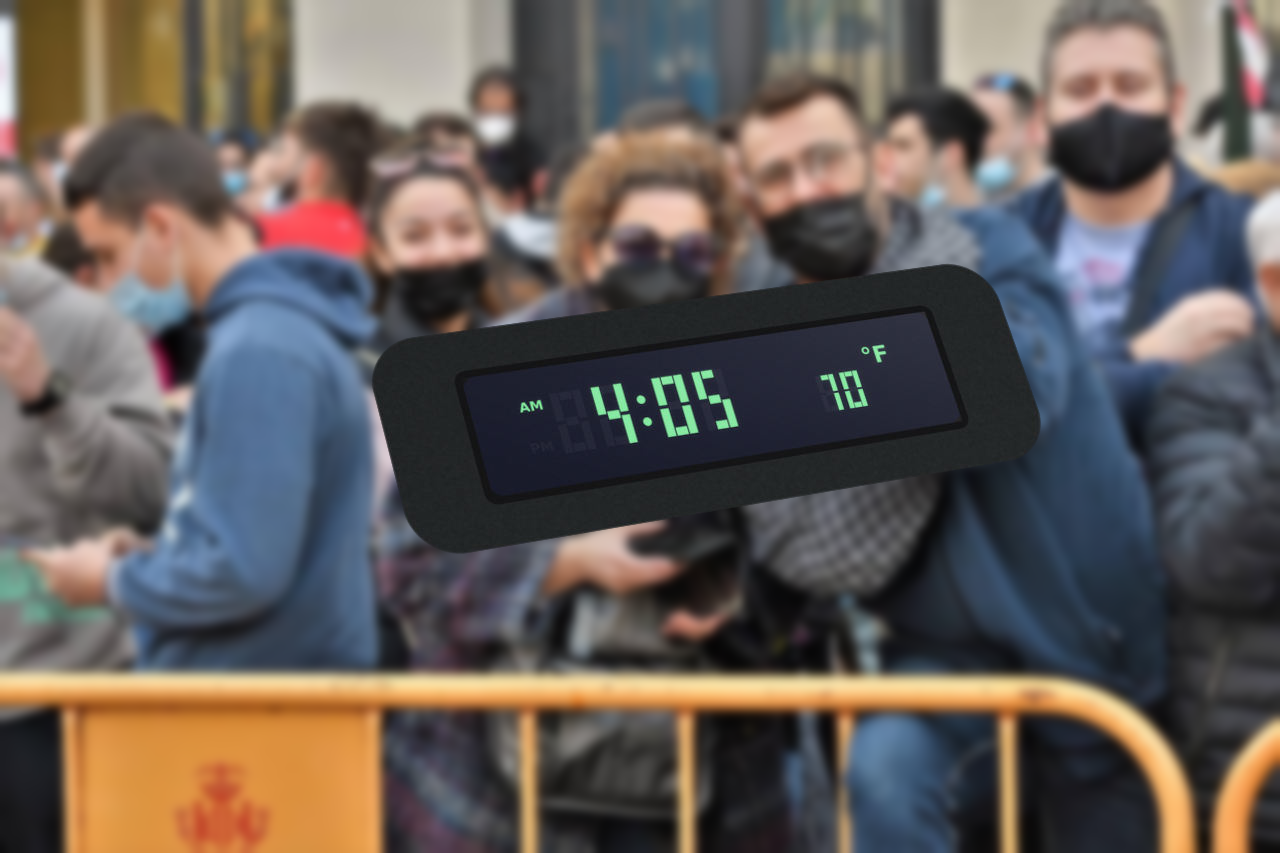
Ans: {"hour": 4, "minute": 5}
